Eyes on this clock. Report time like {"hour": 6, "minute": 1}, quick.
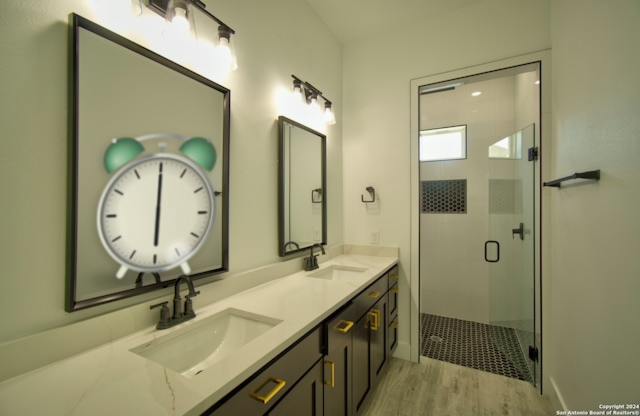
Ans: {"hour": 6, "minute": 0}
